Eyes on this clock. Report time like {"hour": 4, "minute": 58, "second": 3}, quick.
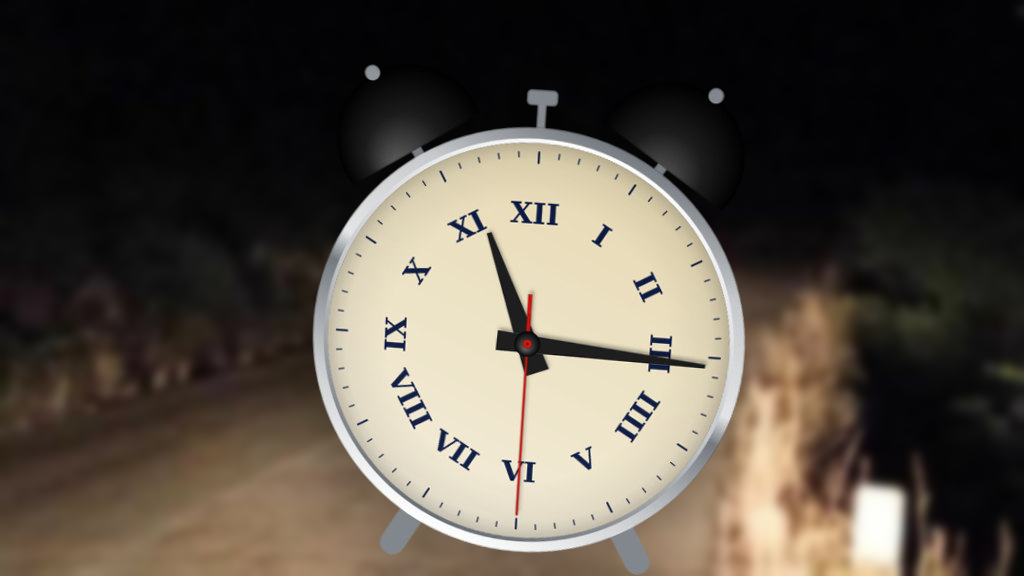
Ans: {"hour": 11, "minute": 15, "second": 30}
